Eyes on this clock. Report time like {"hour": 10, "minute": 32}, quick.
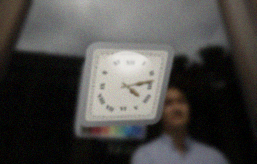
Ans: {"hour": 4, "minute": 13}
